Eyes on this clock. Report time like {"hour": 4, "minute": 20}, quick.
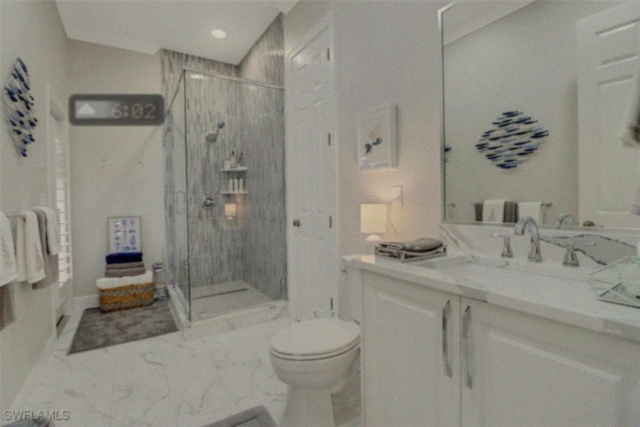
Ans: {"hour": 6, "minute": 2}
